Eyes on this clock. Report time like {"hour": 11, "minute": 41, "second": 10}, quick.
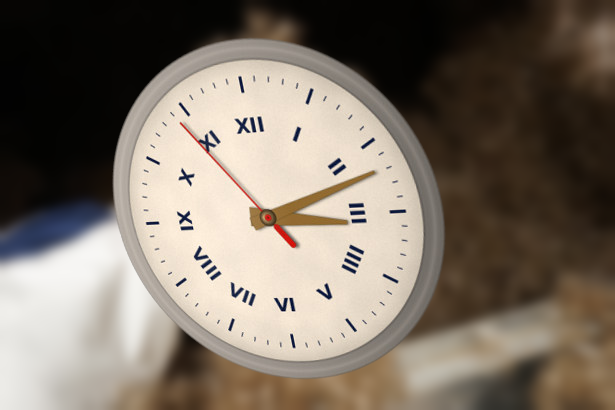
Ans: {"hour": 3, "minute": 11, "second": 54}
